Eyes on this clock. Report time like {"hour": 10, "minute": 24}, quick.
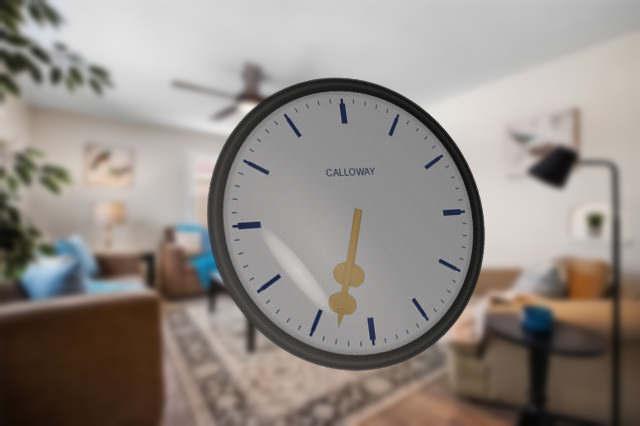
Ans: {"hour": 6, "minute": 33}
